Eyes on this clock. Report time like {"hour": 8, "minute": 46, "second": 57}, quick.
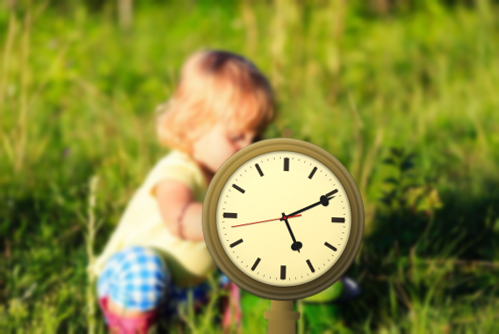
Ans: {"hour": 5, "minute": 10, "second": 43}
